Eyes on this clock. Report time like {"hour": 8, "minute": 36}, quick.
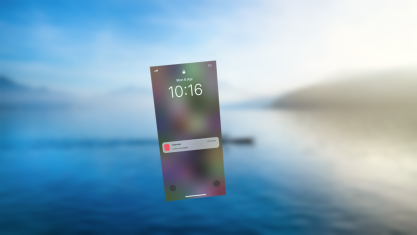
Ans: {"hour": 10, "minute": 16}
